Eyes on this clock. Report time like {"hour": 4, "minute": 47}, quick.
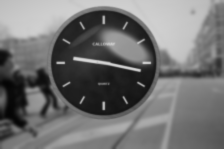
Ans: {"hour": 9, "minute": 17}
